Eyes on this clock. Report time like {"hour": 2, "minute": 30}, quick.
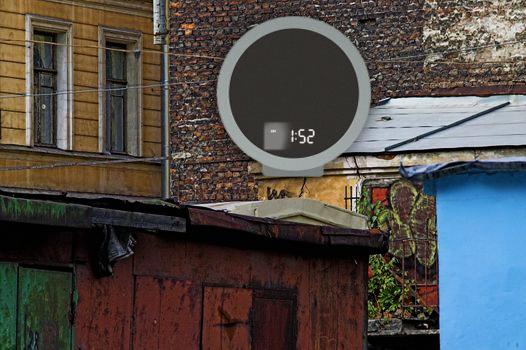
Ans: {"hour": 1, "minute": 52}
